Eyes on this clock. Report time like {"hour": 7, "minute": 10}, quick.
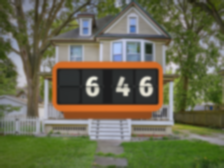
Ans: {"hour": 6, "minute": 46}
